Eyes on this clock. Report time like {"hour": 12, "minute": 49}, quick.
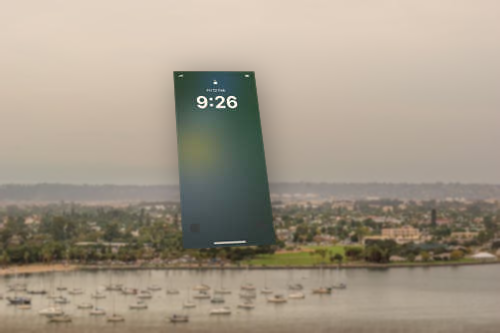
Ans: {"hour": 9, "minute": 26}
